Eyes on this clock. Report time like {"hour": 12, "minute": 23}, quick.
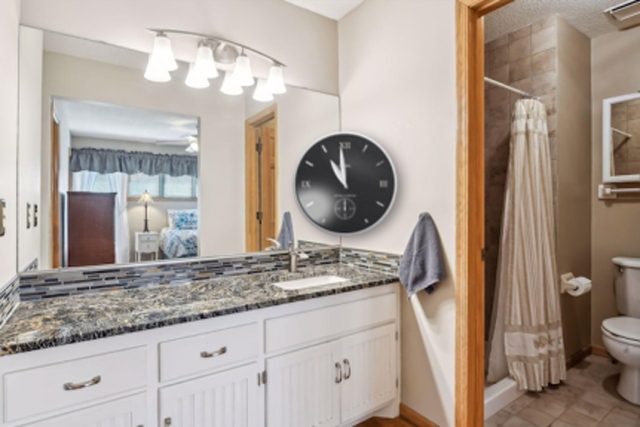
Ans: {"hour": 10, "minute": 59}
